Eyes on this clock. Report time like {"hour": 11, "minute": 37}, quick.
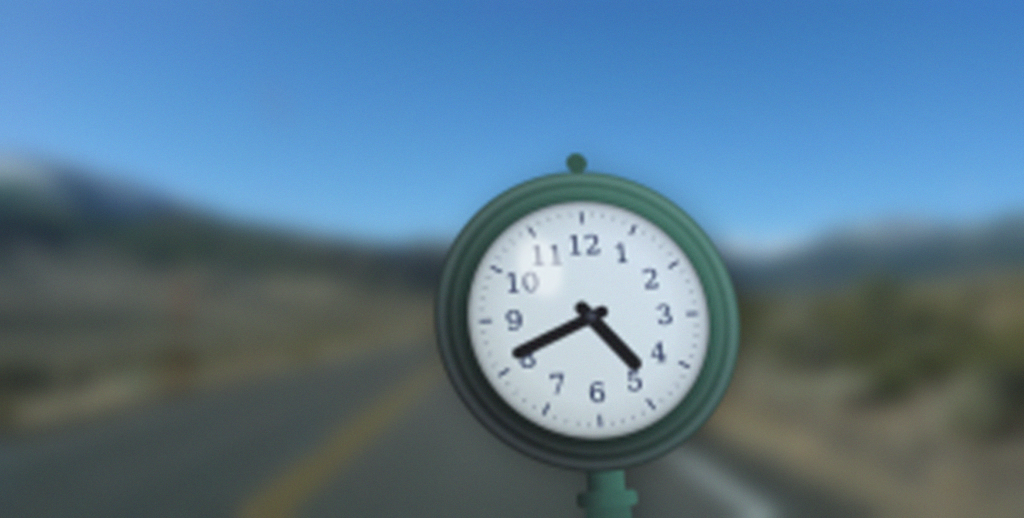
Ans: {"hour": 4, "minute": 41}
